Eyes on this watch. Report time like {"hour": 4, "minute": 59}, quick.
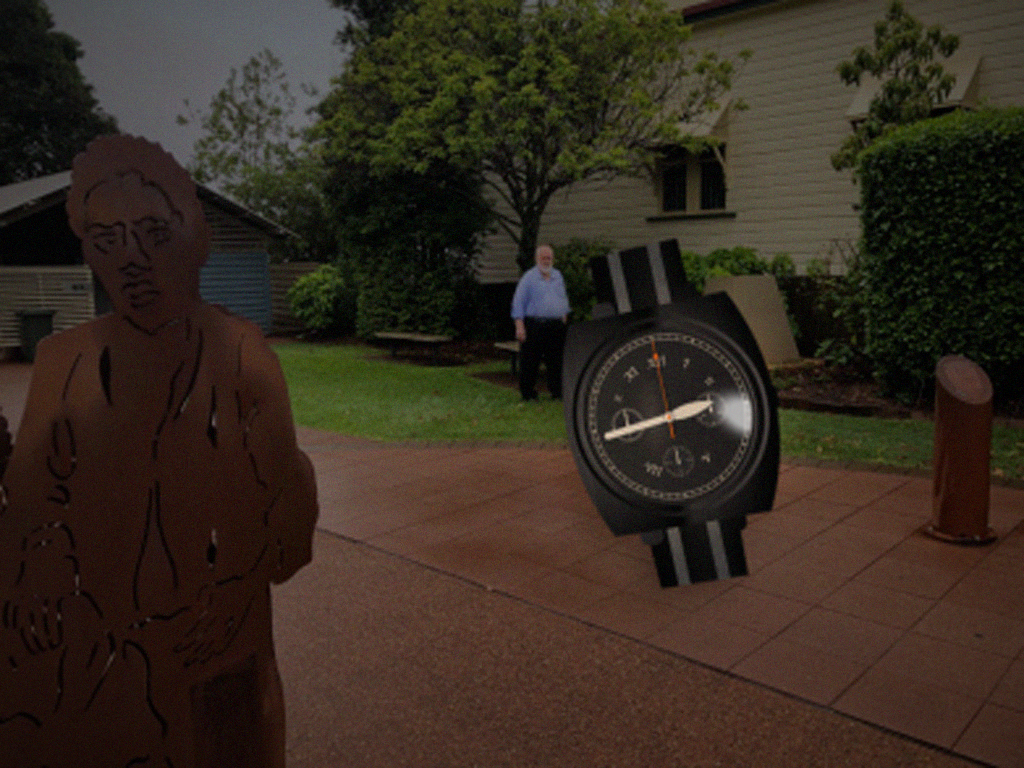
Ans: {"hour": 2, "minute": 44}
